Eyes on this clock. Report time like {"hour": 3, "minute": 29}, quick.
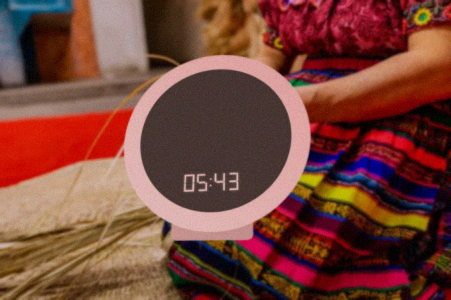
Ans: {"hour": 5, "minute": 43}
